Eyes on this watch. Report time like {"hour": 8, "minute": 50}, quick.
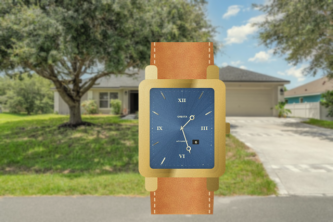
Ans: {"hour": 1, "minute": 27}
